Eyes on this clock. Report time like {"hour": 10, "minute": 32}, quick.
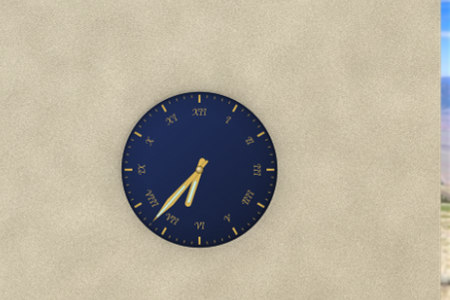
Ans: {"hour": 6, "minute": 37}
